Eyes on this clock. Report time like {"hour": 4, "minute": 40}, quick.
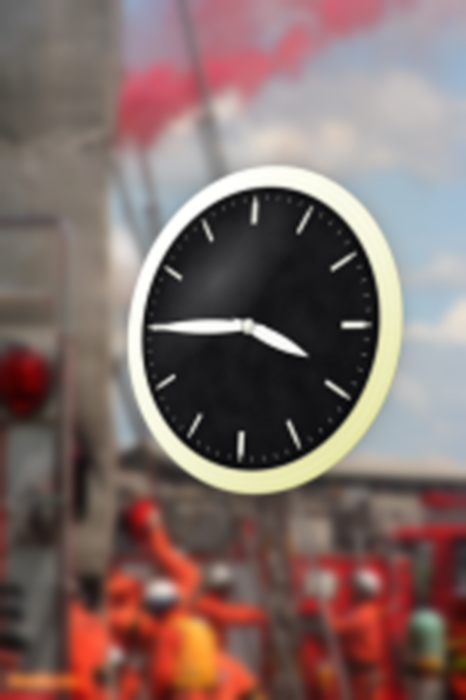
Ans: {"hour": 3, "minute": 45}
